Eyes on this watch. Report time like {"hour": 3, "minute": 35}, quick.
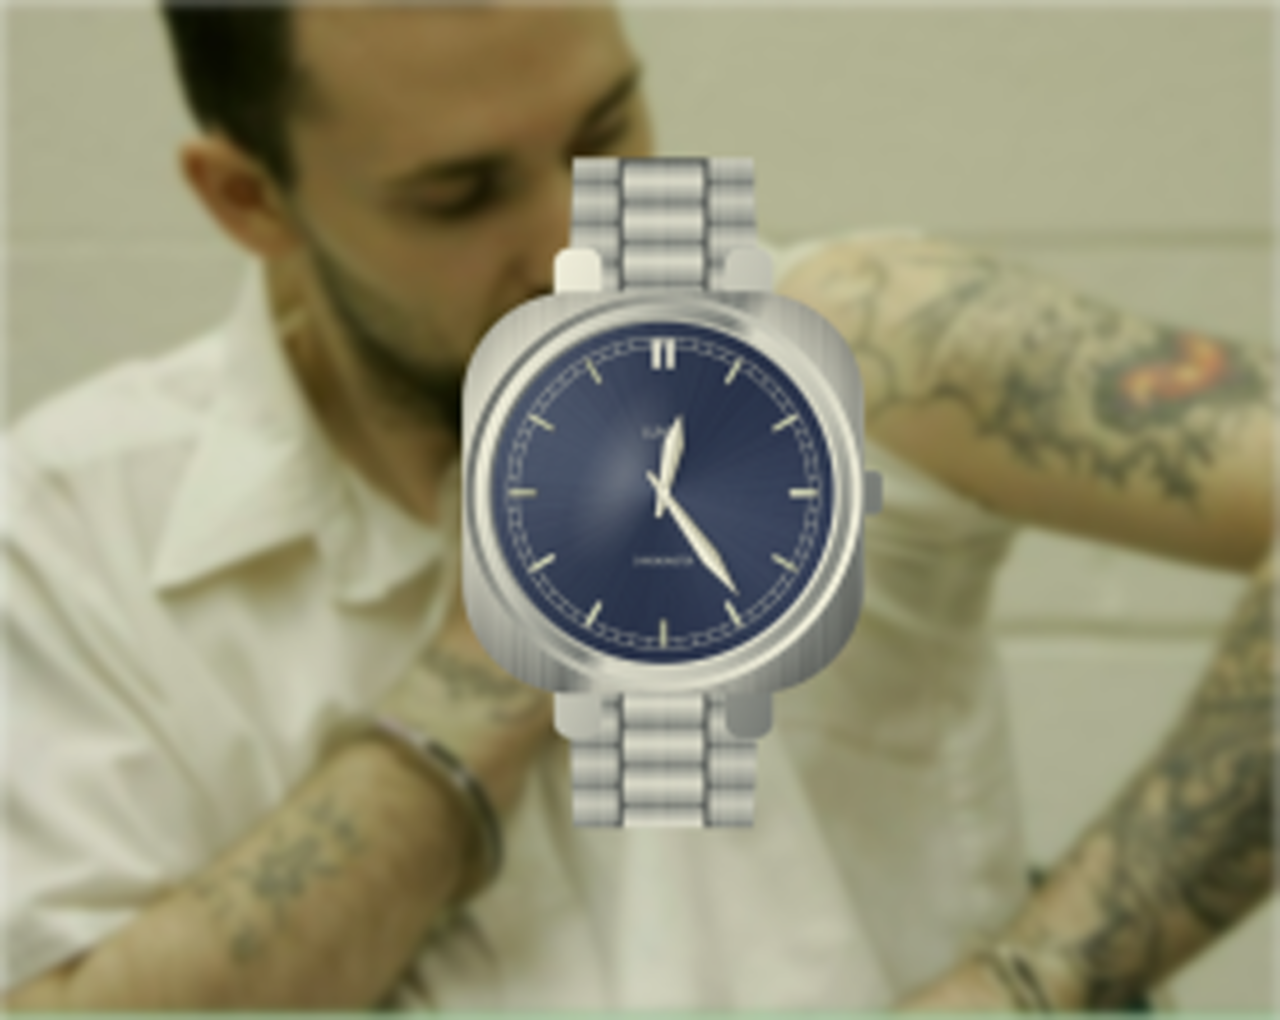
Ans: {"hour": 12, "minute": 24}
